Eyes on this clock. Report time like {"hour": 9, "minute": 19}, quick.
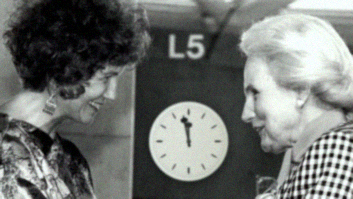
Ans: {"hour": 11, "minute": 58}
